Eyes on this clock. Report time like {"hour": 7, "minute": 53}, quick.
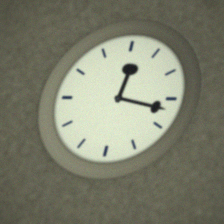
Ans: {"hour": 12, "minute": 17}
